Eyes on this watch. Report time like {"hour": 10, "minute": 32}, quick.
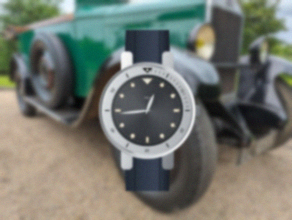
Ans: {"hour": 12, "minute": 44}
